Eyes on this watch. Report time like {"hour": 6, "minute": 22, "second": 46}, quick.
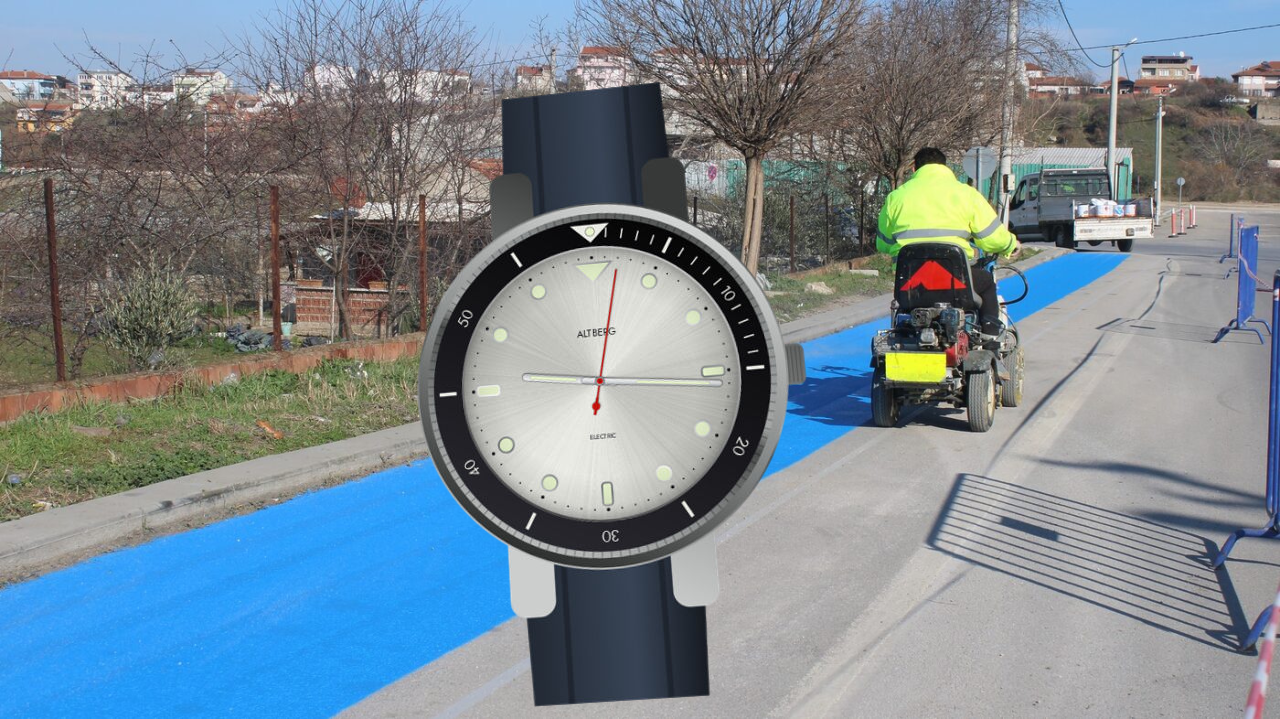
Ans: {"hour": 9, "minute": 16, "second": 2}
